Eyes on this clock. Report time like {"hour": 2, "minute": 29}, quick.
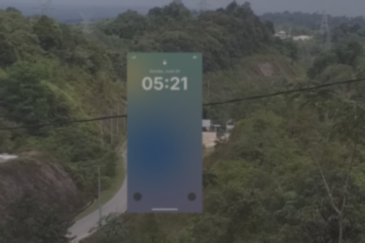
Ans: {"hour": 5, "minute": 21}
